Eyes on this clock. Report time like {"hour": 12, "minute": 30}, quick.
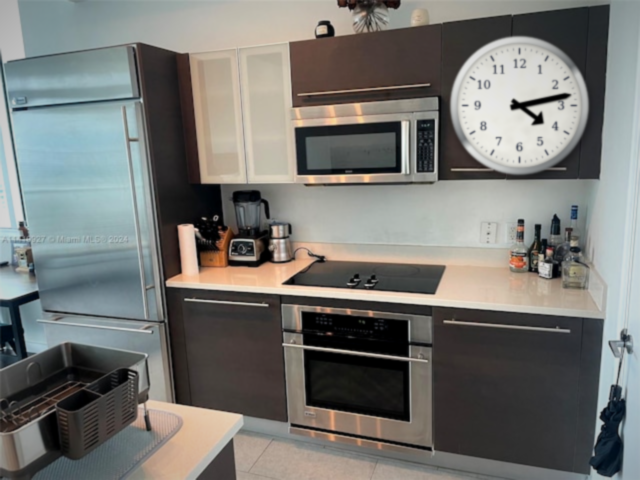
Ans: {"hour": 4, "minute": 13}
